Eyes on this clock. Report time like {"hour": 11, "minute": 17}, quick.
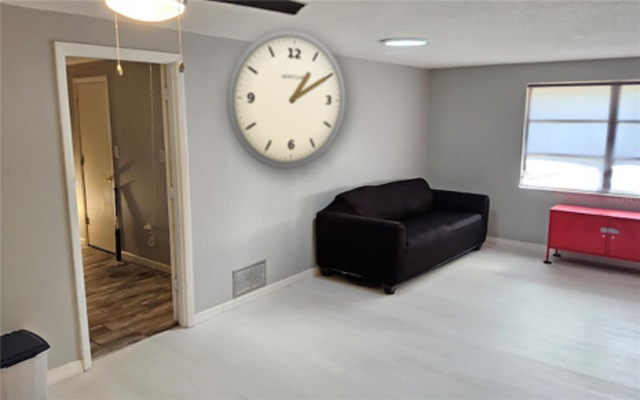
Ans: {"hour": 1, "minute": 10}
